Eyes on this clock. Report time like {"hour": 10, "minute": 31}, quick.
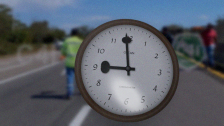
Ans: {"hour": 8, "minute": 59}
